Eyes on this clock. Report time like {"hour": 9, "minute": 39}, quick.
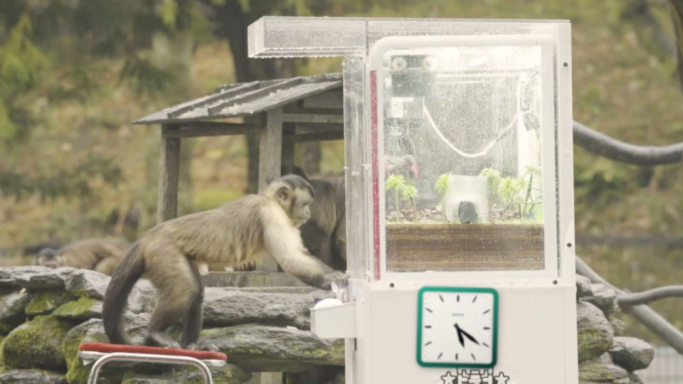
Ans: {"hour": 5, "minute": 21}
